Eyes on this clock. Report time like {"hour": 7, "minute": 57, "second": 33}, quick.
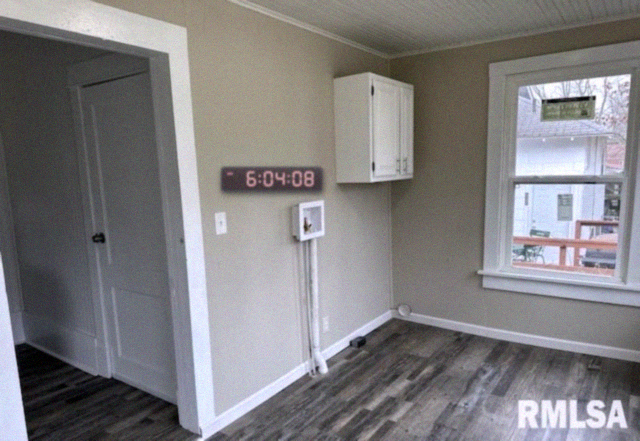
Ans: {"hour": 6, "minute": 4, "second": 8}
